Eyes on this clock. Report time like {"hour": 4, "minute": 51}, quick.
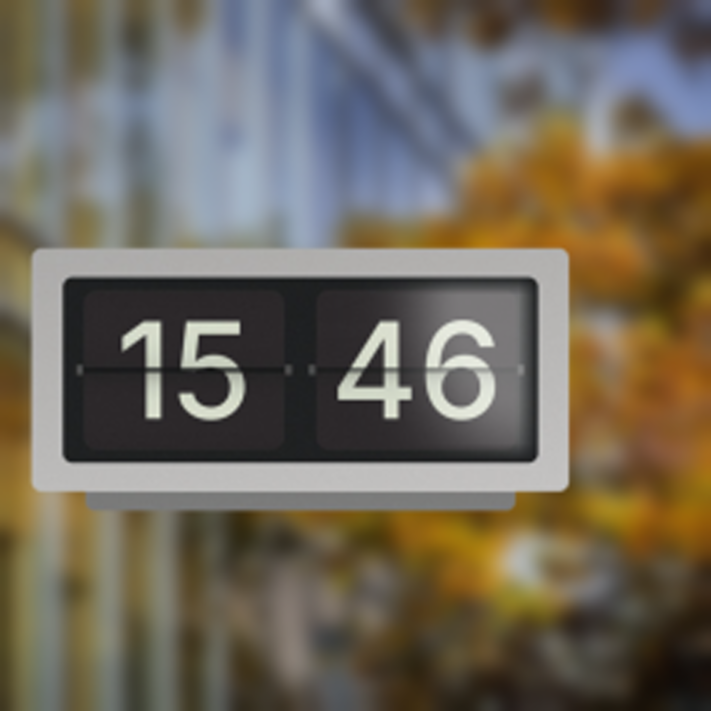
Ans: {"hour": 15, "minute": 46}
